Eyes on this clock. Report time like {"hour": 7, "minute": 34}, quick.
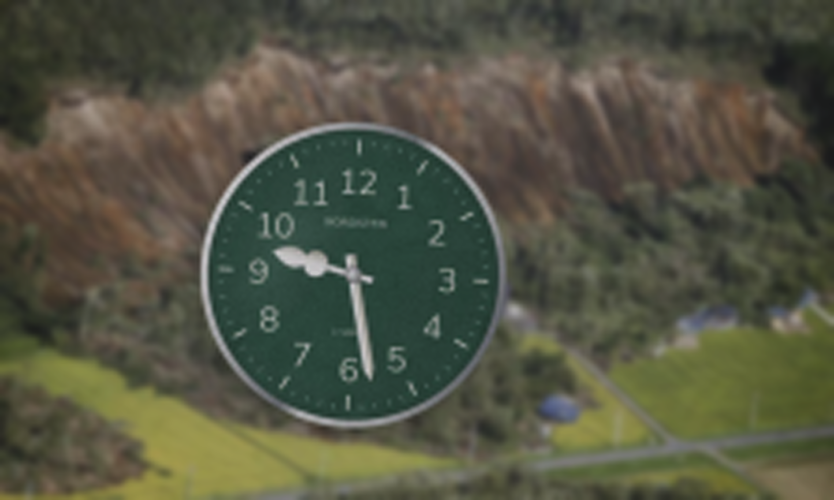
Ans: {"hour": 9, "minute": 28}
